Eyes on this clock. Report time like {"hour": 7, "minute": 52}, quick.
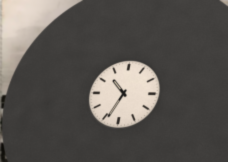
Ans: {"hour": 10, "minute": 34}
